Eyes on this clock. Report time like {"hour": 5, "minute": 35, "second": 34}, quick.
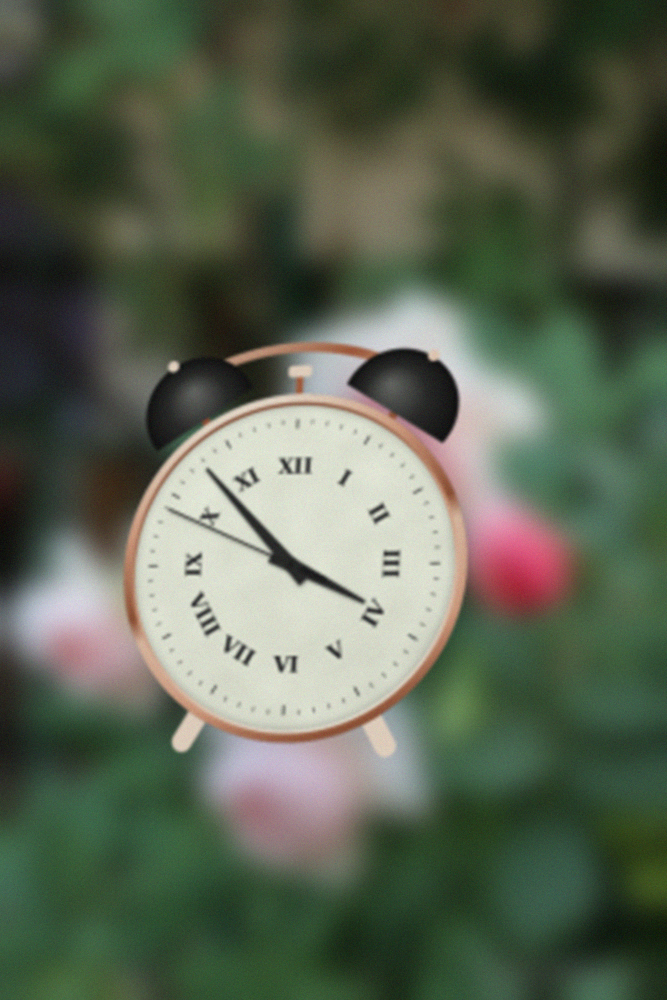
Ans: {"hour": 3, "minute": 52, "second": 49}
